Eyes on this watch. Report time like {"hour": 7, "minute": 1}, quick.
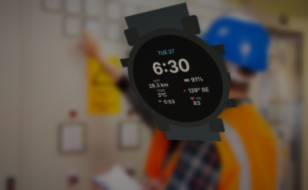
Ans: {"hour": 6, "minute": 30}
